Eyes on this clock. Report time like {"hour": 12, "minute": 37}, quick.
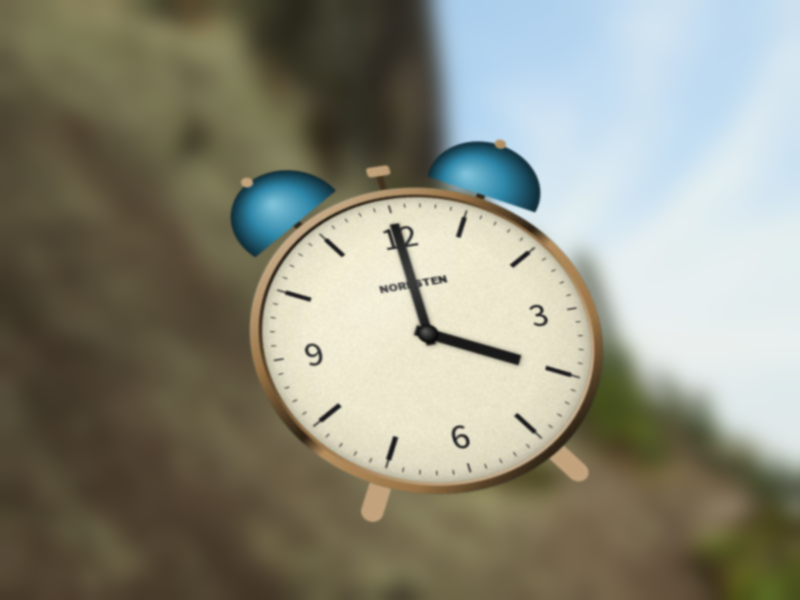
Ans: {"hour": 4, "minute": 0}
